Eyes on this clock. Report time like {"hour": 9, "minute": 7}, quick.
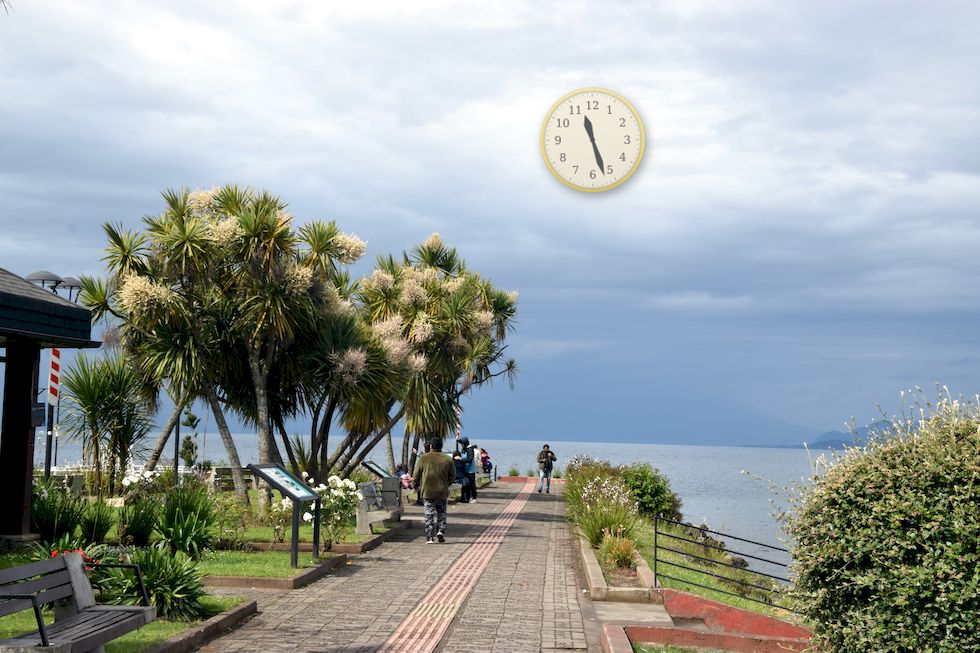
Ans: {"hour": 11, "minute": 27}
